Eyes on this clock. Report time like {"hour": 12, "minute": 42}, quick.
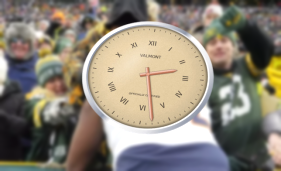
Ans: {"hour": 2, "minute": 28}
